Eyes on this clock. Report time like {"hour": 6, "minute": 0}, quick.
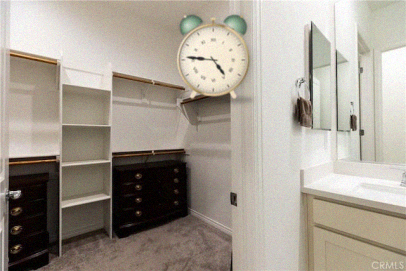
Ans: {"hour": 4, "minute": 46}
